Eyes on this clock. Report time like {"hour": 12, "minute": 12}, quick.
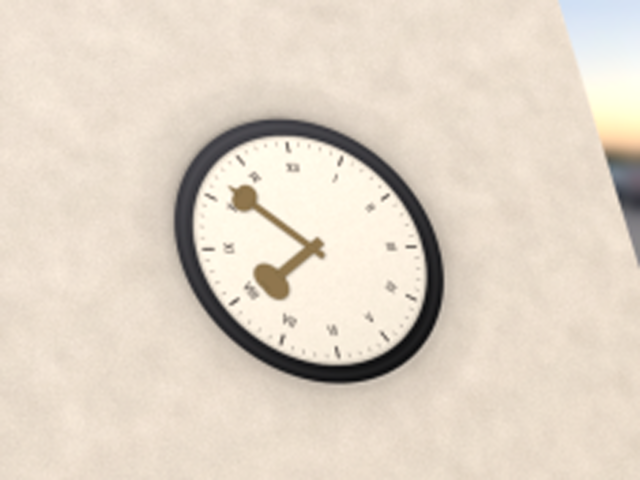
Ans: {"hour": 7, "minute": 52}
